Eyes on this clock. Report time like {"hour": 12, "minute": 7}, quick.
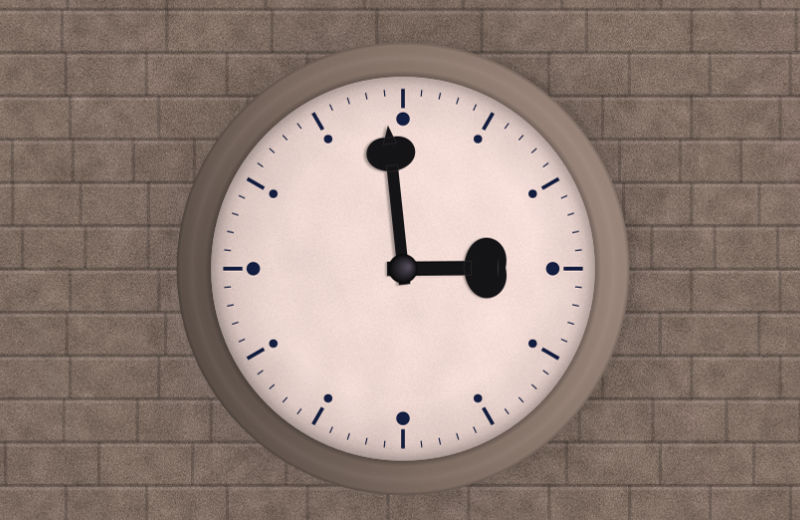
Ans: {"hour": 2, "minute": 59}
